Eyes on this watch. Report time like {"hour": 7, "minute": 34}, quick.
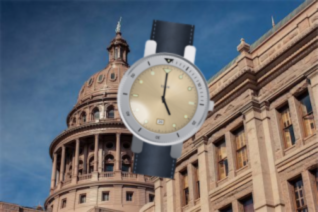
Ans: {"hour": 5, "minute": 0}
